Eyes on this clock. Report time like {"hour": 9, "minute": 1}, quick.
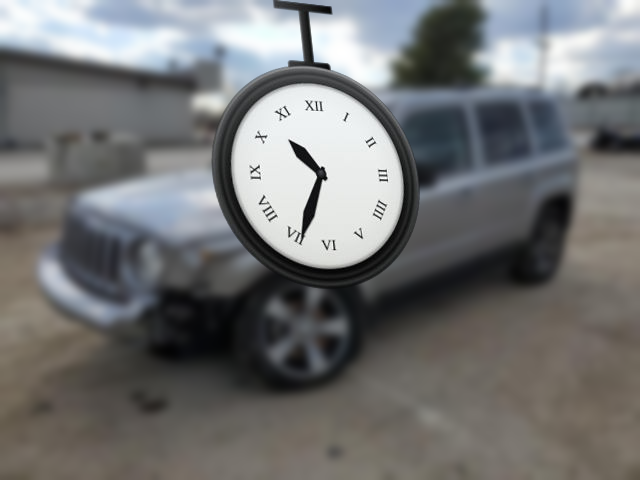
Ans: {"hour": 10, "minute": 34}
